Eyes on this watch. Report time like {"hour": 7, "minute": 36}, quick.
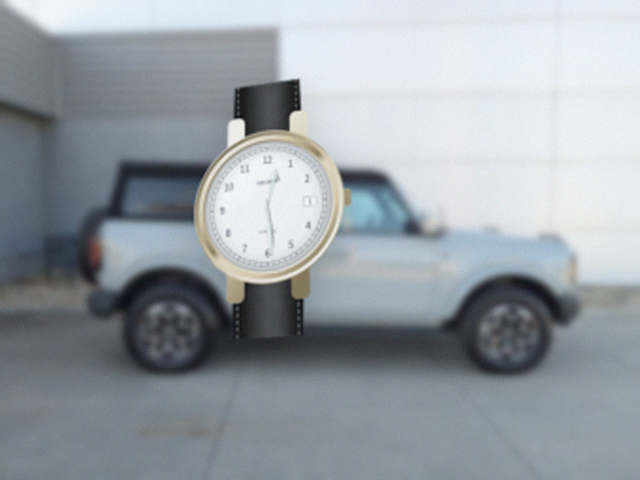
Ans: {"hour": 12, "minute": 29}
